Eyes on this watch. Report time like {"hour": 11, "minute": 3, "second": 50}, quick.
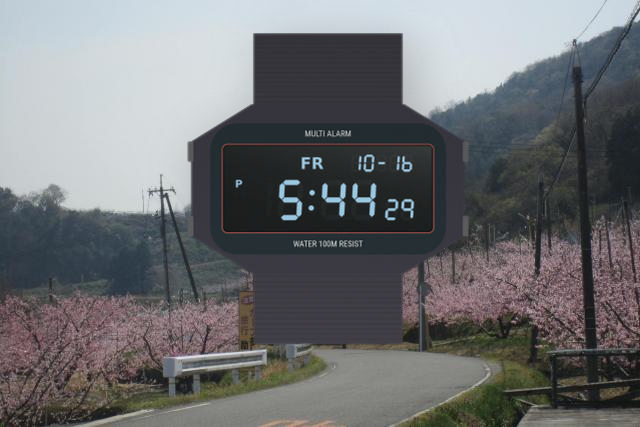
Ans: {"hour": 5, "minute": 44, "second": 29}
